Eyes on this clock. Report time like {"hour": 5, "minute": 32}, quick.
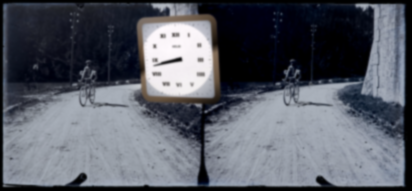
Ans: {"hour": 8, "minute": 43}
